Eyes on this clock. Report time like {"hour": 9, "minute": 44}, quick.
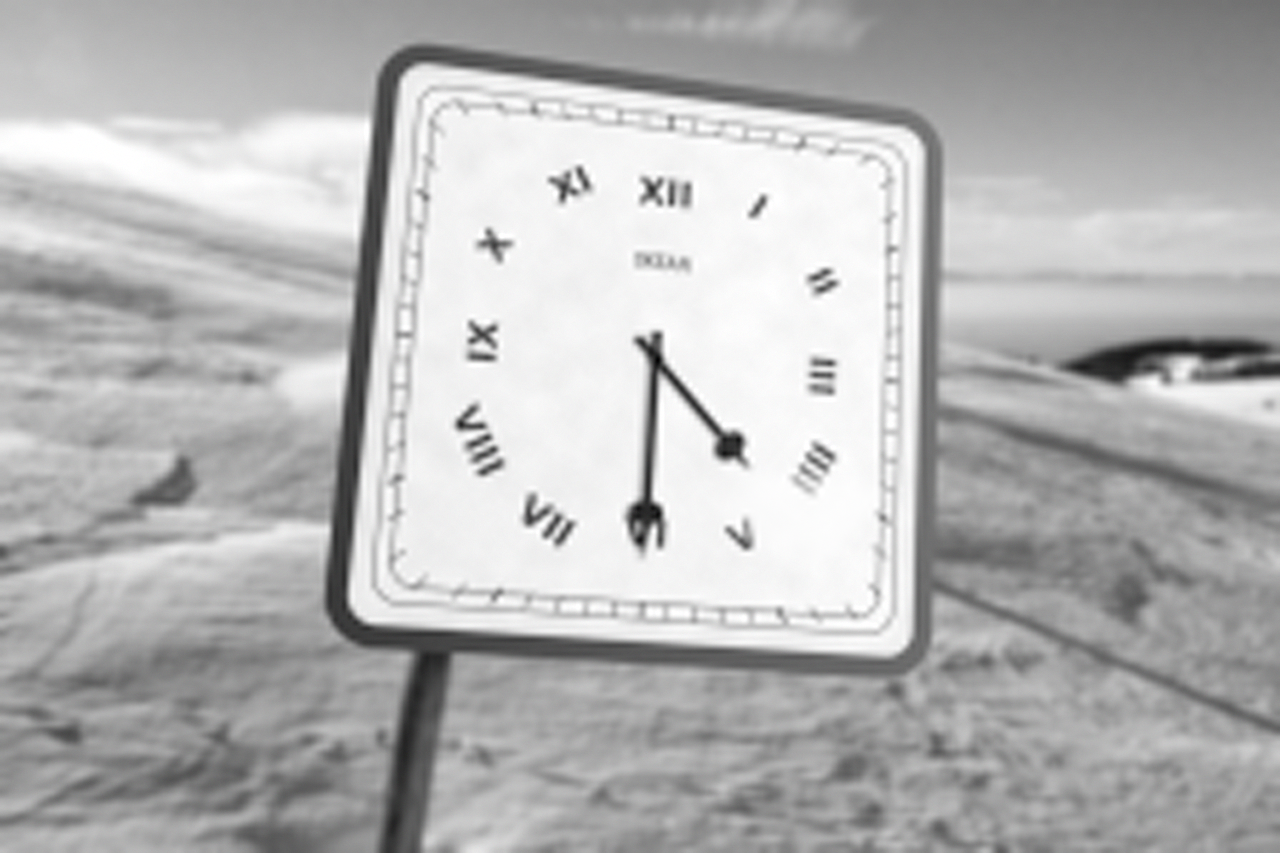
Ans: {"hour": 4, "minute": 30}
